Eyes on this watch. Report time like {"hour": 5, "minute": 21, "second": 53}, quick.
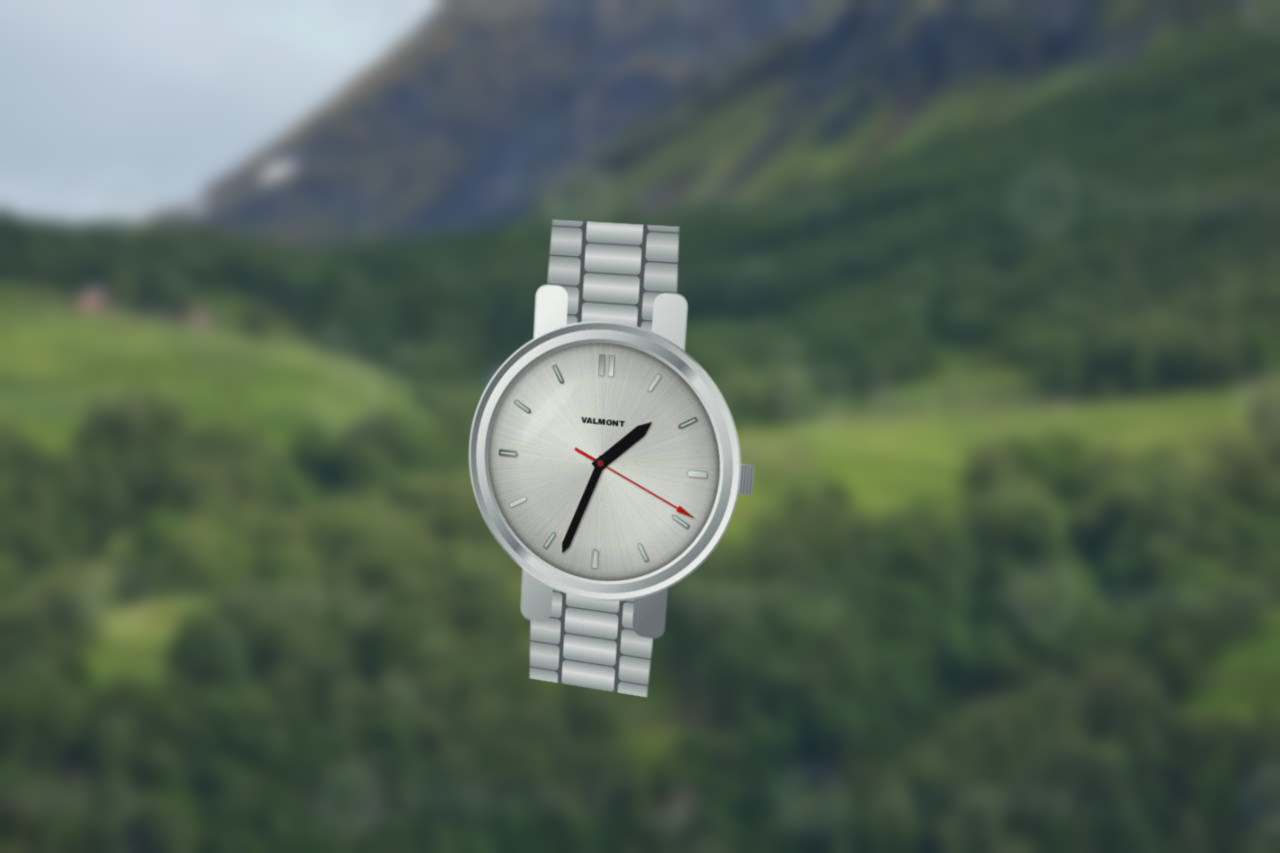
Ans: {"hour": 1, "minute": 33, "second": 19}
